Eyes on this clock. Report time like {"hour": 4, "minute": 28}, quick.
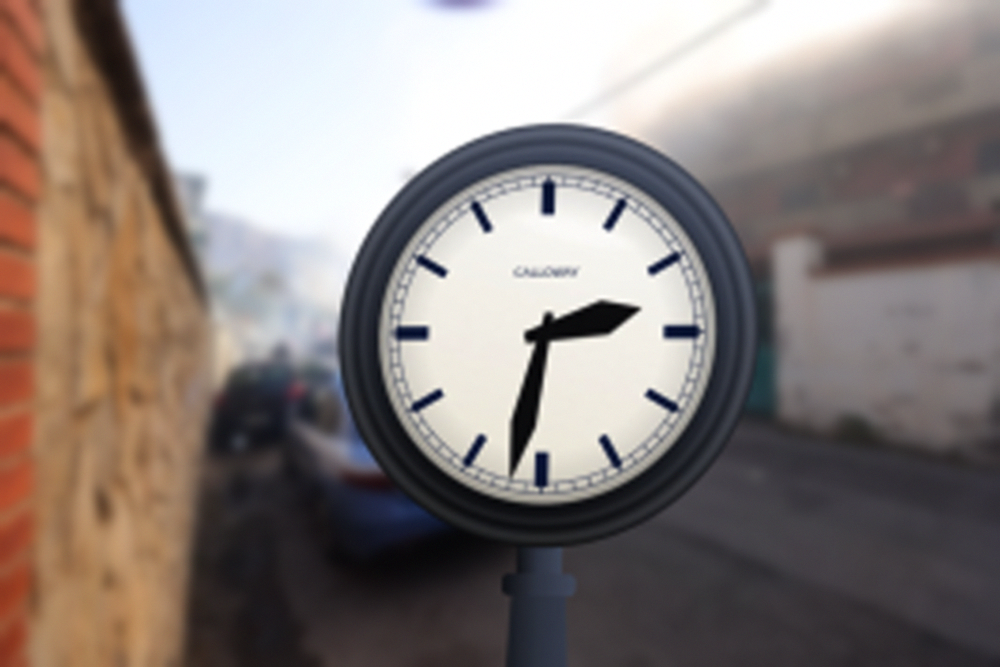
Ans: {"hour": 2, "minute": 32}
